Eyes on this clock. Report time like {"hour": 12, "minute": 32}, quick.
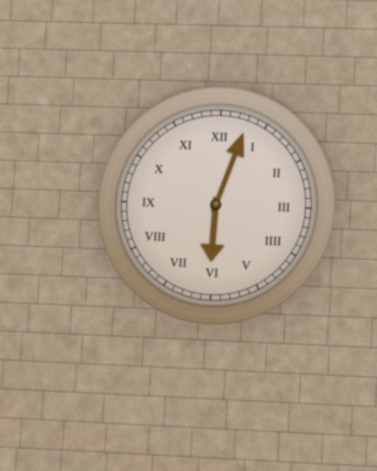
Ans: {"hour": 6, "minute": 3}
